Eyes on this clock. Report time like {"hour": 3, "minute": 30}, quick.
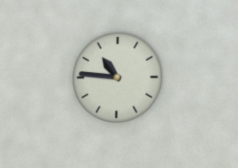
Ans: {"hour": 10, "minute": 46}
